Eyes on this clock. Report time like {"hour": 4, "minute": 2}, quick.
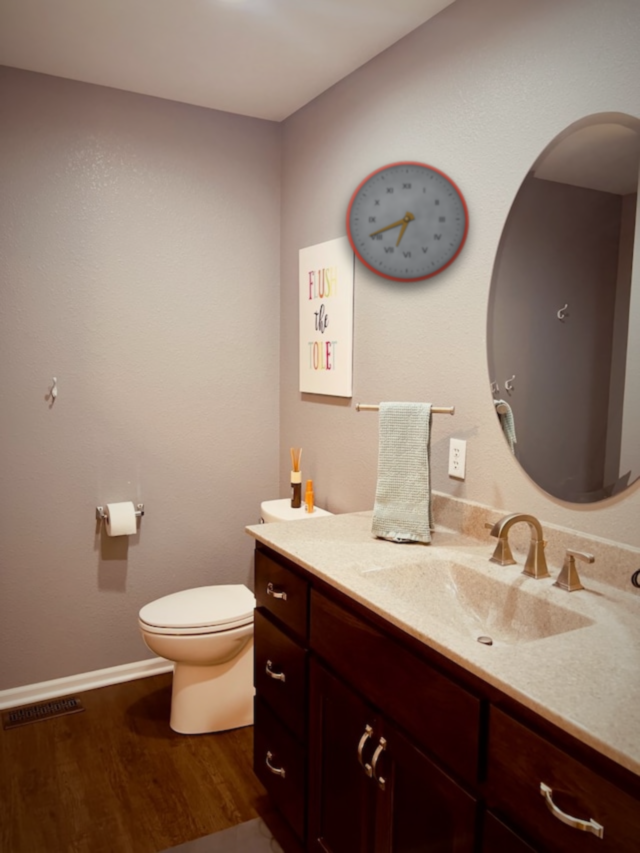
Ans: {"hour": 6, "minute": 41}
